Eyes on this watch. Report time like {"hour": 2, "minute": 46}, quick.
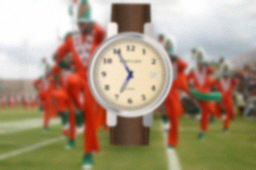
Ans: {"hour": 6, "minute": 55}
